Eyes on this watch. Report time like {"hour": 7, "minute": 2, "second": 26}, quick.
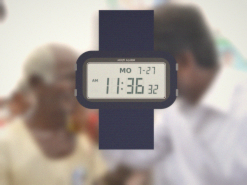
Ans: {"hour": 11, "minute": 36, "second": 32}
